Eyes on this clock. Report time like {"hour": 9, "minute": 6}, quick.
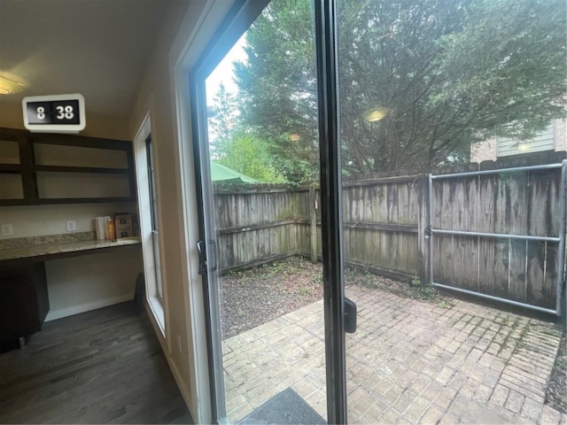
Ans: {"hour": 8, "minute": 38}
